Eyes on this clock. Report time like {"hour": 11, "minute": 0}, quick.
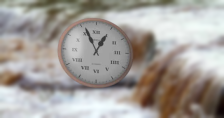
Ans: {"hour": 12, "minute": 56}
